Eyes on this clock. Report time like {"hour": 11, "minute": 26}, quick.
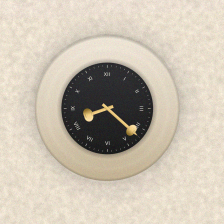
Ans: {"hour": 8, "minute": 22}
